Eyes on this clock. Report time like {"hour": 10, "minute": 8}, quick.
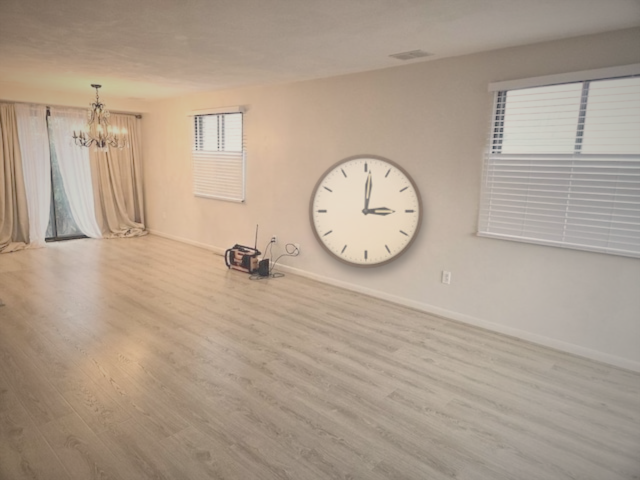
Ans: {"hour": 3, "minute": 1}
